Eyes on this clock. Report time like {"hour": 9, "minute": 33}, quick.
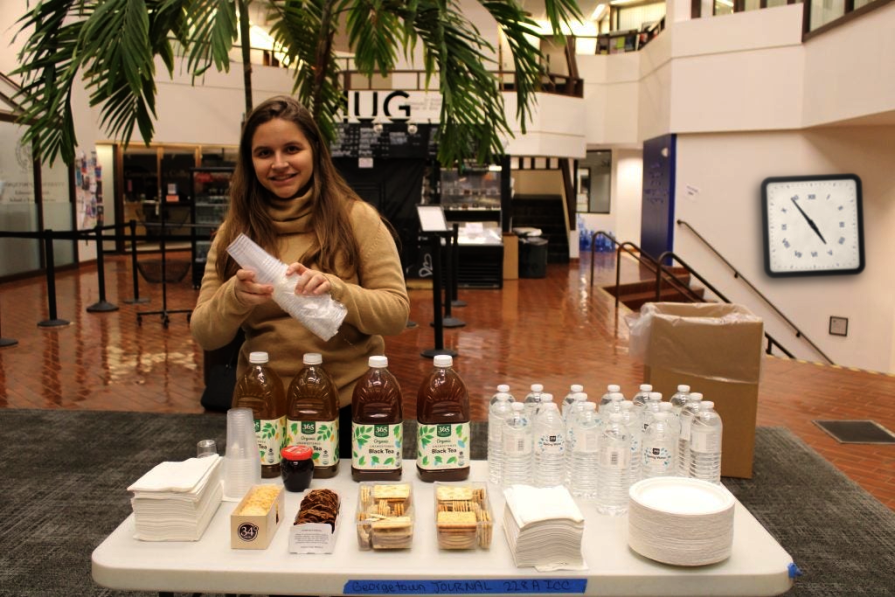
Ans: {"hour": 4, "minute": 54}
